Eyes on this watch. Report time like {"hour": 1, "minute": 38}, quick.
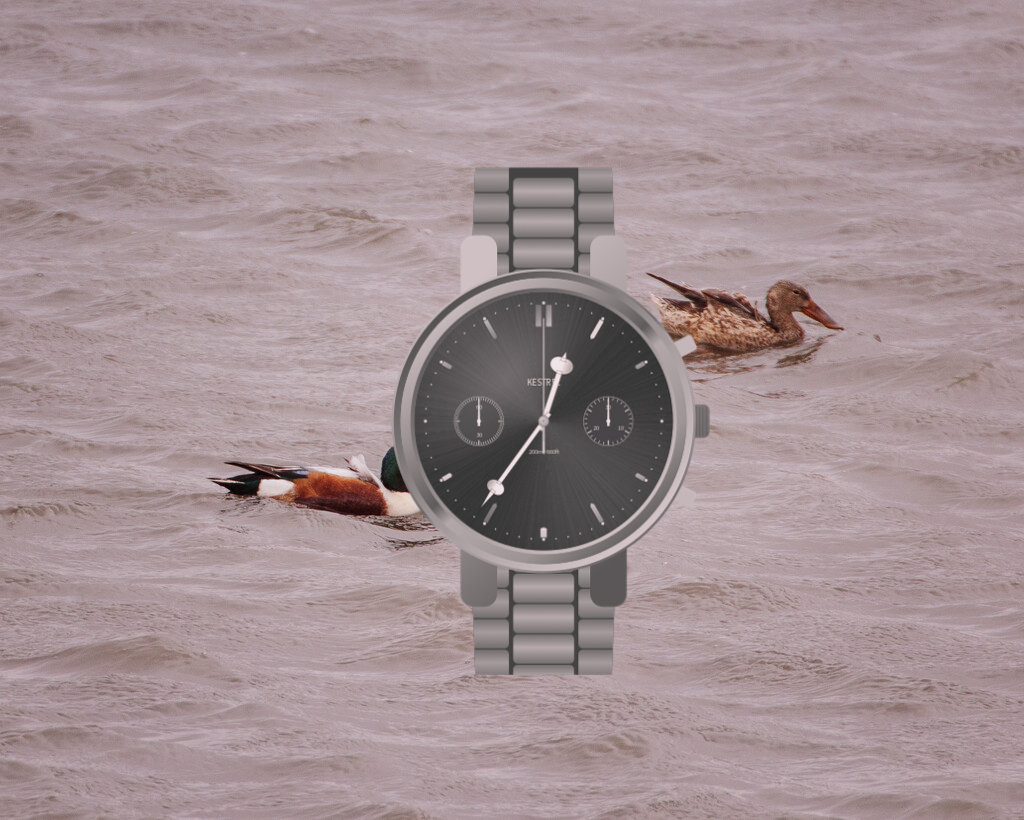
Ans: {"hour": 12, "minute": 36}
